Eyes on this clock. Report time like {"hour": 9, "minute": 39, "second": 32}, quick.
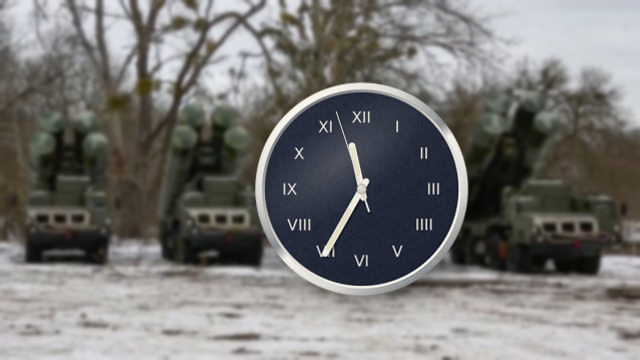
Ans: {"hour": 11, "minute": 34, "second": 57}
